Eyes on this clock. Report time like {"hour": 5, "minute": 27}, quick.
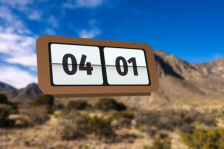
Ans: {"hour": 4, "minute": 1}
